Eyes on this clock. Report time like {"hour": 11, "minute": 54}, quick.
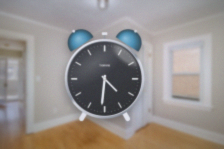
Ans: {"hour": 4, "minute": 31}
